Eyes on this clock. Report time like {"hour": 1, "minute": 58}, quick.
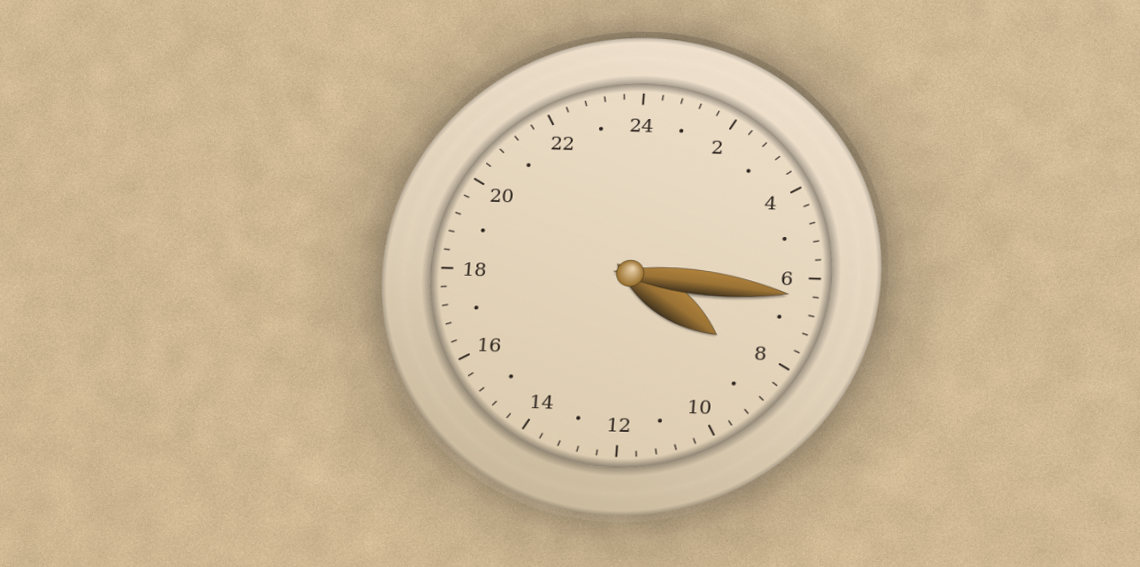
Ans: {"hour": 8, "minute": 16}
